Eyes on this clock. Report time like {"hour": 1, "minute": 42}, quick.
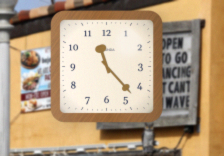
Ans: {"hour": 11, "minute": 23}
